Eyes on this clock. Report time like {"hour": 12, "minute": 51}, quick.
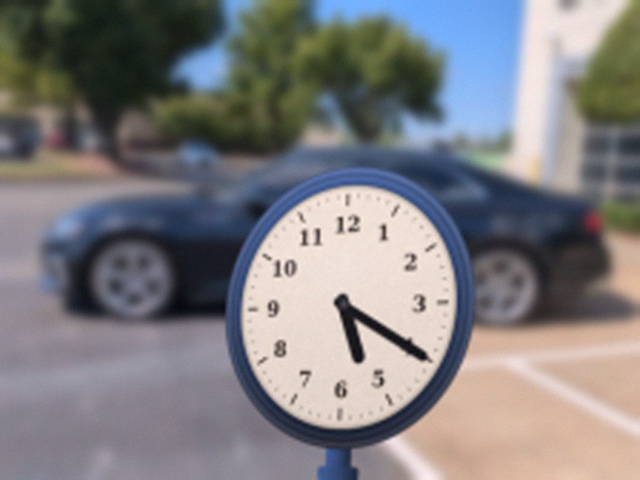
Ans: {"hour": 5, "minute": 20}
